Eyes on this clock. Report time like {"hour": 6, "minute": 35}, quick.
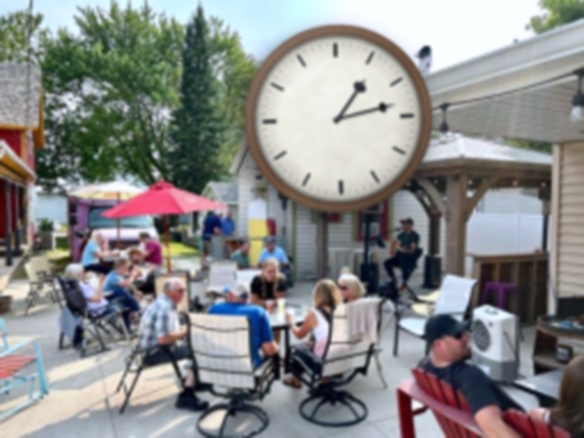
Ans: {"hour": 1, "minute": 13}
